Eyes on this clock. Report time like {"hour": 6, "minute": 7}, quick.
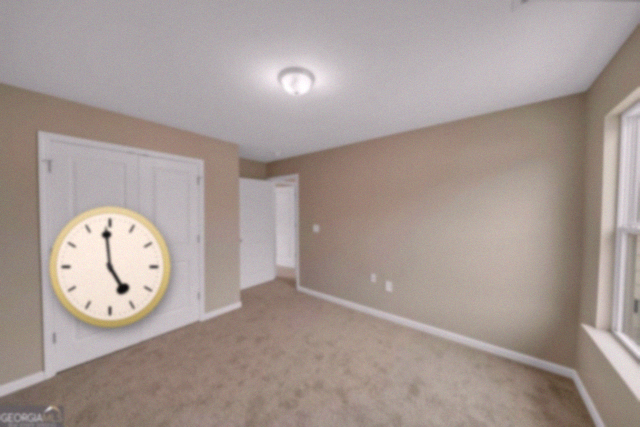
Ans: {"hour": 4, "minute": 59}
